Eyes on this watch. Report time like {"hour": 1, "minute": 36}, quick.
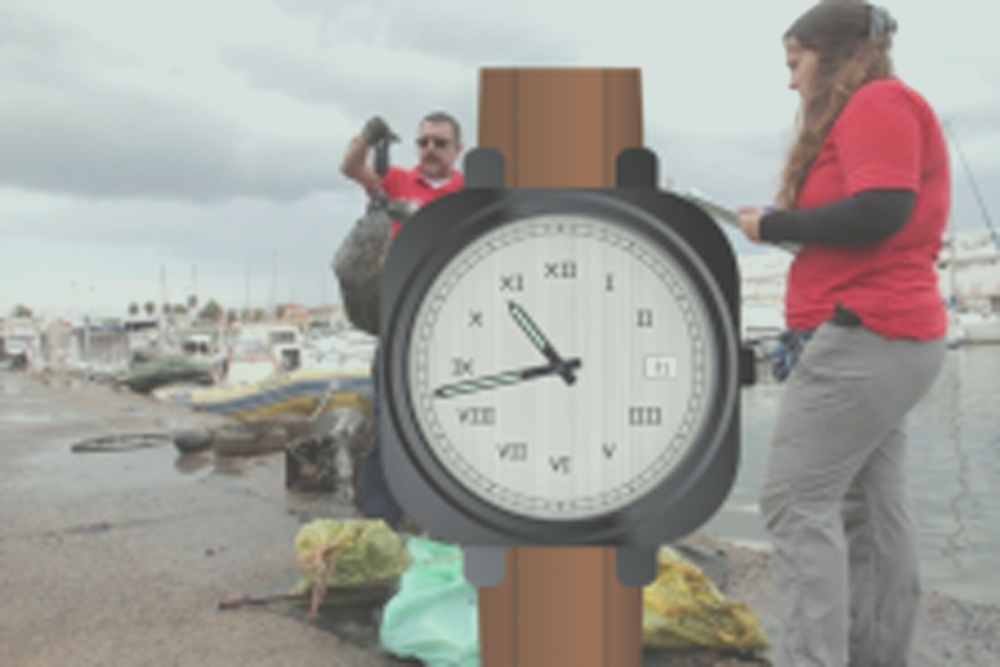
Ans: {"hour": 10, "minute": 43}
